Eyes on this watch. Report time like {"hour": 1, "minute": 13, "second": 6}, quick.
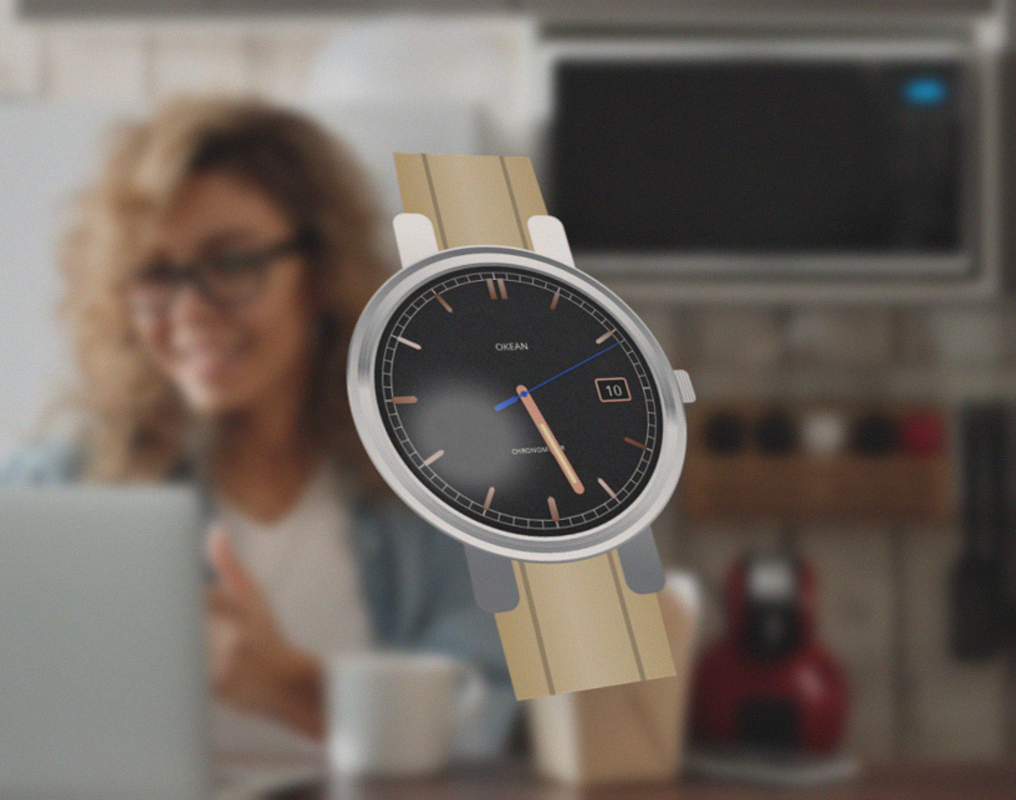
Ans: {"hour": 5, "minute": 27, "second": 11}
